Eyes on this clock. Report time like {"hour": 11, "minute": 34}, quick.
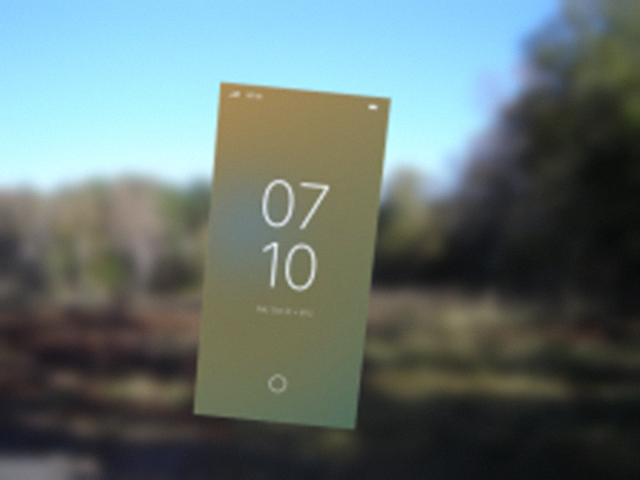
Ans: {"hour": 7, "minute": 10}
